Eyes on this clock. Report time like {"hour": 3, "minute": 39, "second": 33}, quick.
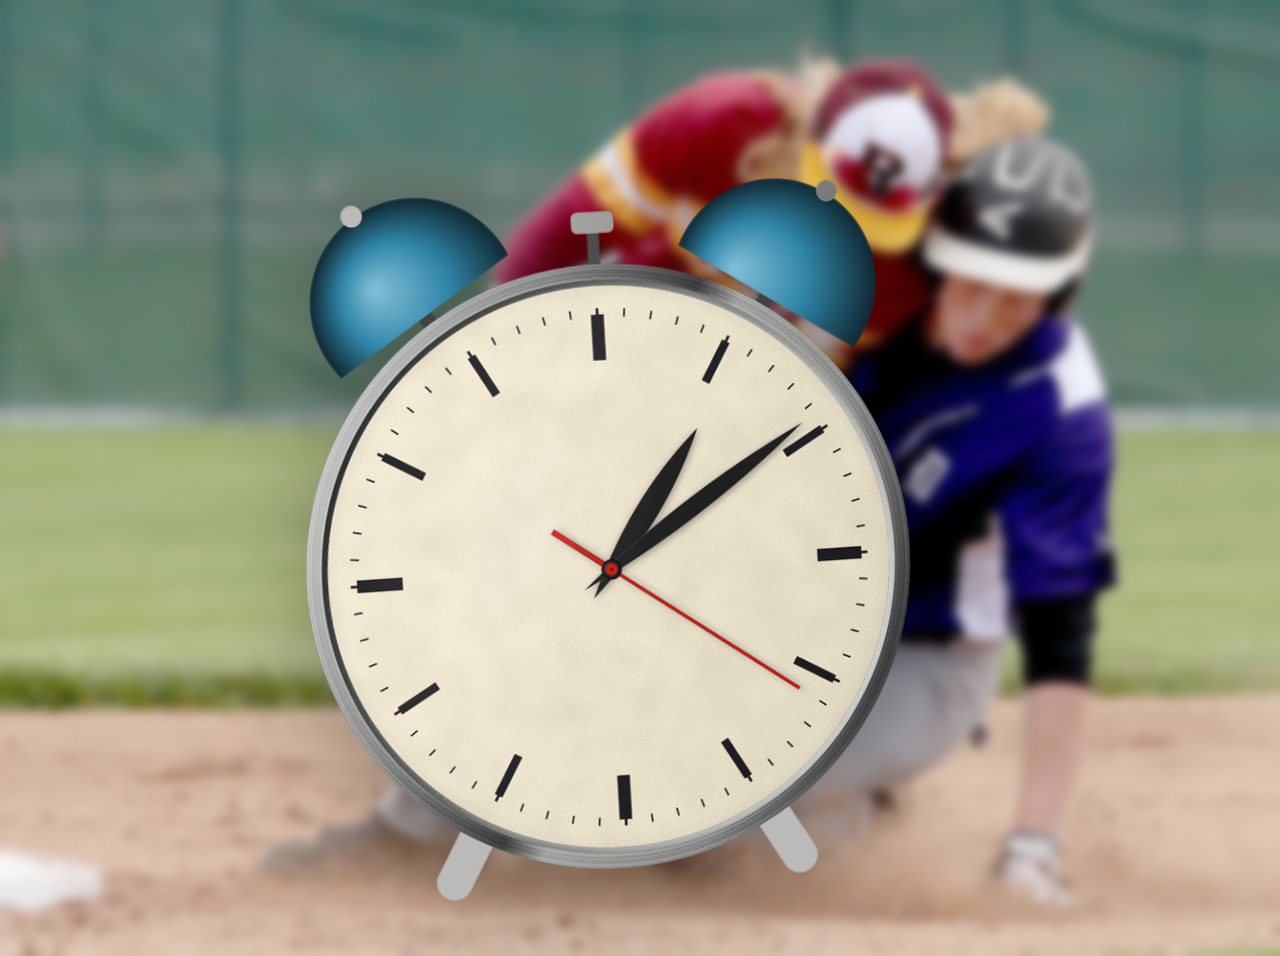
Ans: {"hour": 1, "minute": 9, "second": 21}
